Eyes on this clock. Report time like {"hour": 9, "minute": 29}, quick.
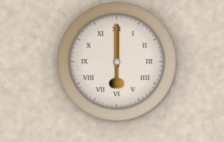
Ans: {"hour": 6, "minute": 0}
